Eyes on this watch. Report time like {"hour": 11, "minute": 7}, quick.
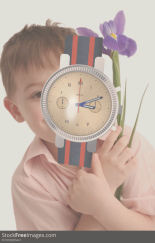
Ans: {"hour": 3, "minute": 11}
